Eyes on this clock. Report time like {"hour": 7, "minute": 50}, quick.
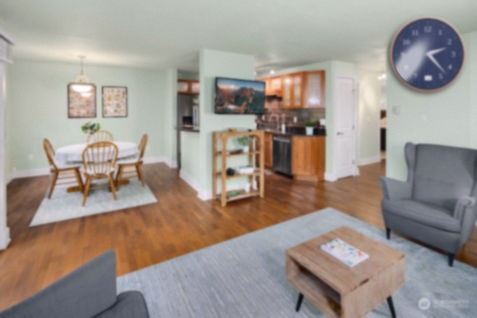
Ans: {"hour": 2, "minute": 23}
